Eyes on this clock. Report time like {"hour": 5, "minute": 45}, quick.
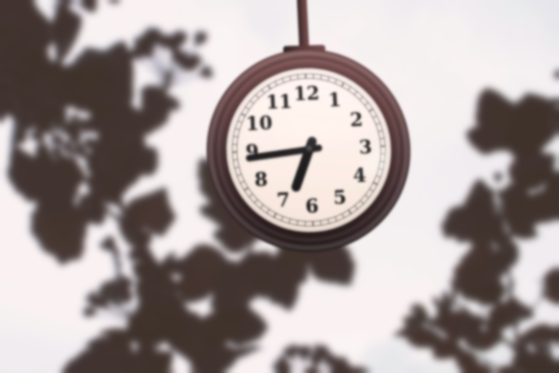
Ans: {"hour": 6, "minute": 44}
